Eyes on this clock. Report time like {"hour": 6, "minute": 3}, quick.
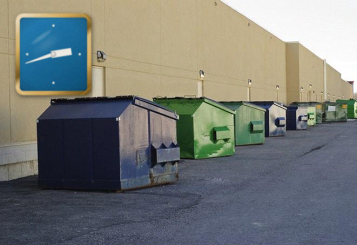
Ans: {"hour": 2, "minute": 42}
